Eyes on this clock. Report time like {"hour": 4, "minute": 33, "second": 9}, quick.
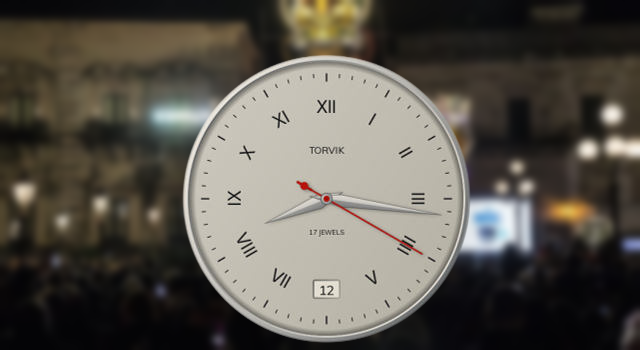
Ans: {"hour": 8, "minute": 16, "second": 20}
